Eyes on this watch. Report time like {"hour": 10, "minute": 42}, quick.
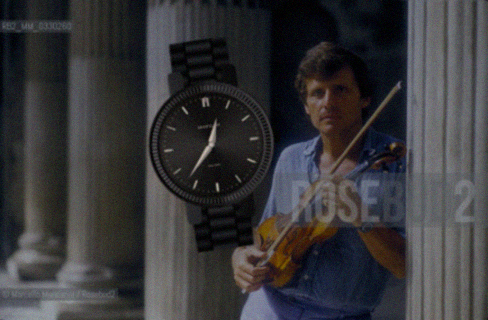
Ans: {"hour": 12, "minute": 37}
